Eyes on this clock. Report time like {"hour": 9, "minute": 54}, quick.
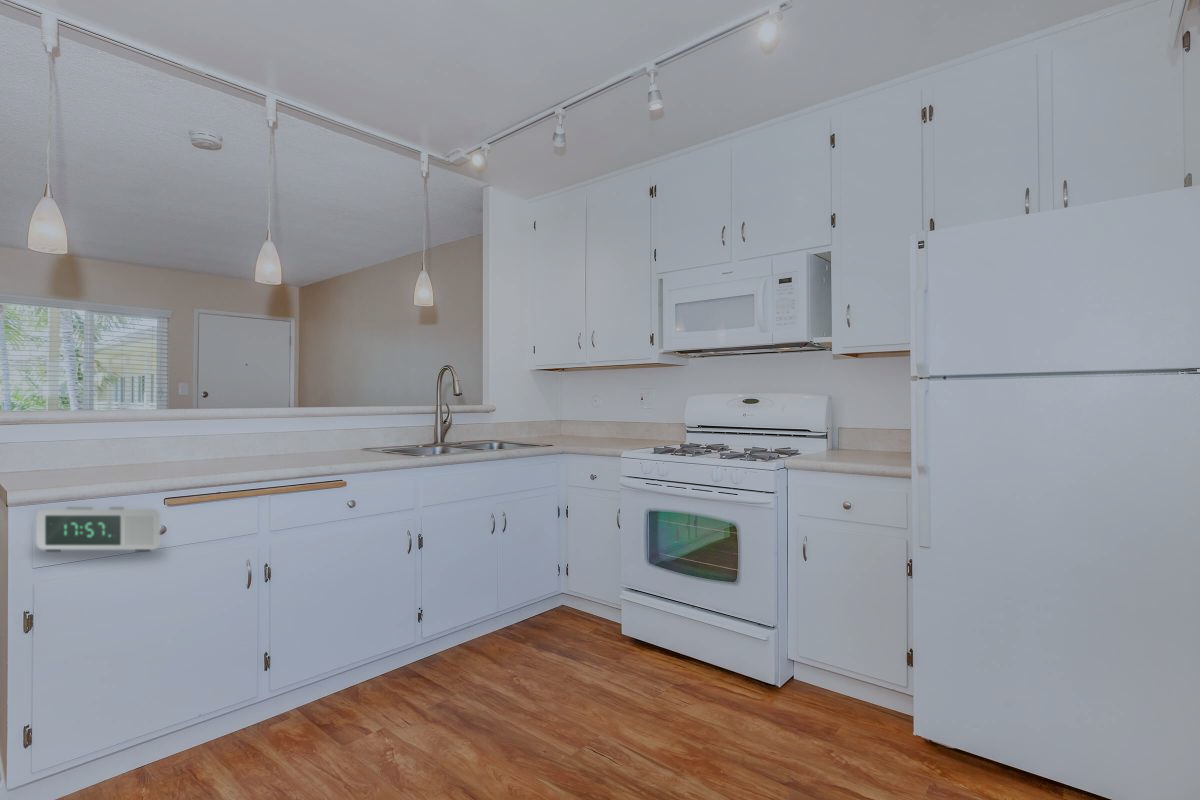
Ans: {"hour": 17, "minute": 57}
